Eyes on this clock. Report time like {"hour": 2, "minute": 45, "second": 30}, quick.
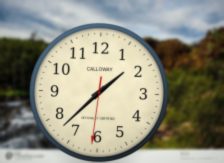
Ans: {"hour": 1, "minute": 37, "second": 31}
